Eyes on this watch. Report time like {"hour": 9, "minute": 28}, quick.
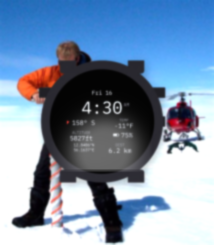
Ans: {"hour": 4, "minute": 30}
